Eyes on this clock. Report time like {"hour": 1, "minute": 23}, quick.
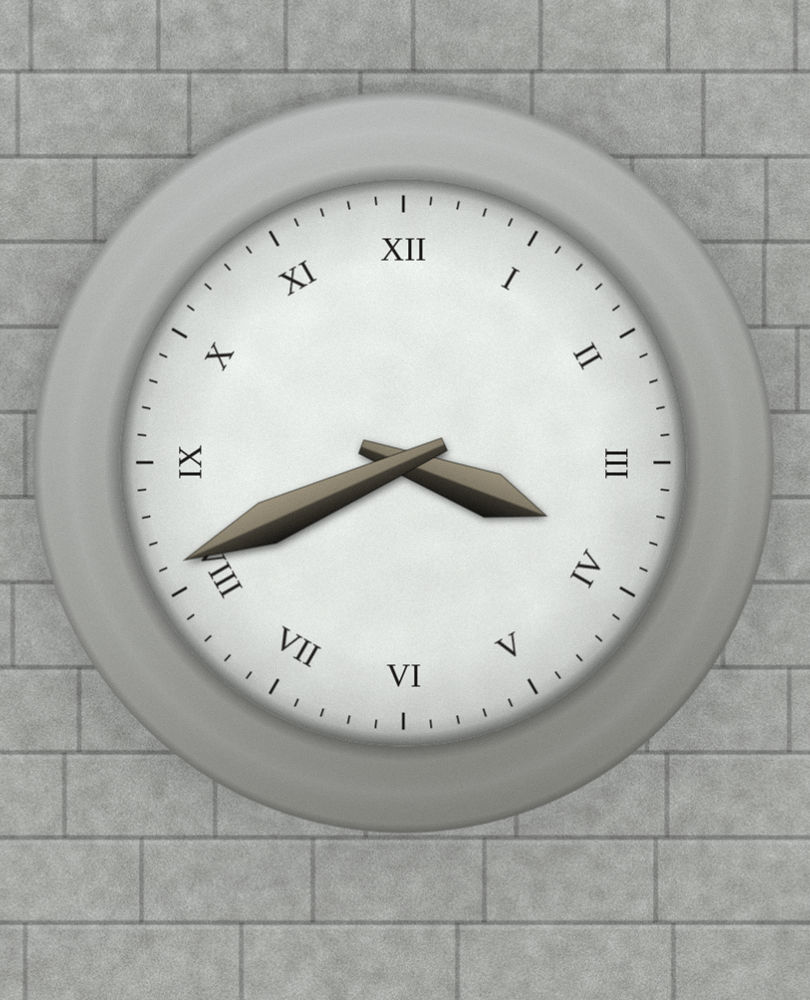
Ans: {"hour": 3, "minute": 41}
